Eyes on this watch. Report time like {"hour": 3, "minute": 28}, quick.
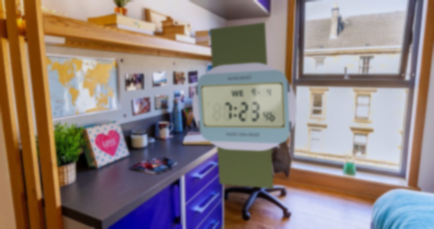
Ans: {"hour": 7, "minute": 23}
